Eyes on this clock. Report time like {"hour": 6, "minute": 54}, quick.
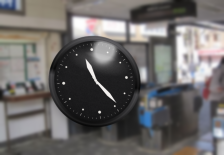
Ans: {"hour": 11, "minute": 24}
